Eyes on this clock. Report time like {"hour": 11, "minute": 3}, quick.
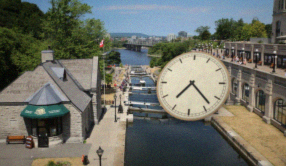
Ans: {"hour": 7, "minute": 23}
